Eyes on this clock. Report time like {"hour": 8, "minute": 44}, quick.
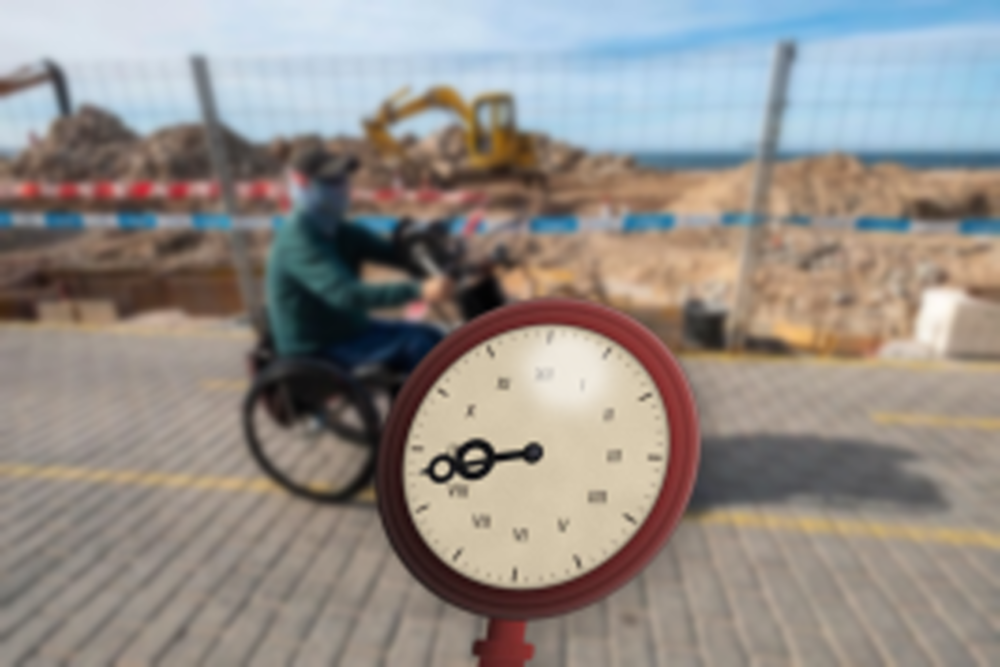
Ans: {"hour": 8, "minute": 43}
